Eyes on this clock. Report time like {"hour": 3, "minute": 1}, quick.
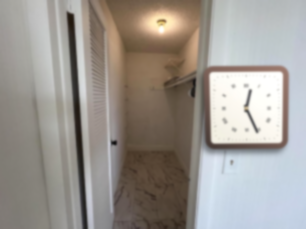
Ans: {"hour": 12, "minute": 26}
